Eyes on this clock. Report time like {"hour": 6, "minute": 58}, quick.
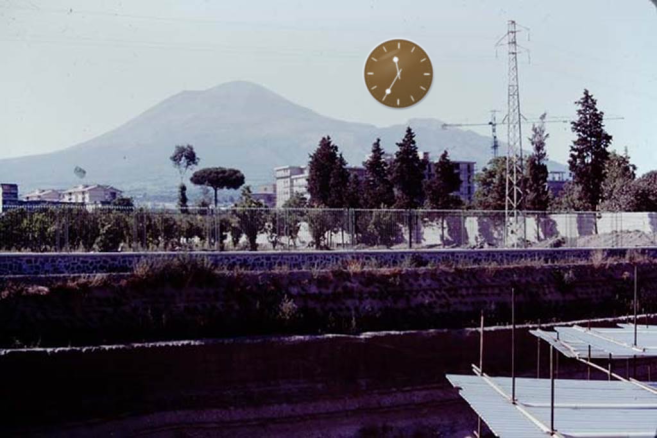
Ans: {"hour": 11, "minute": 35}
